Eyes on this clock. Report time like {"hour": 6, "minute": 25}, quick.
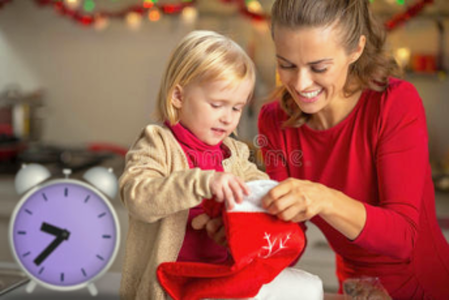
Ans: {"hour": 9, "minute": 37}
